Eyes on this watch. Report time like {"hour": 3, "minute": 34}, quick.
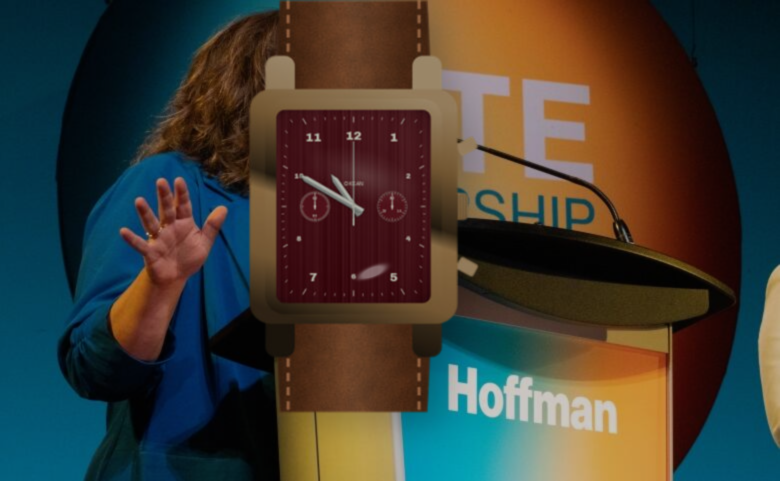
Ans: {"hour": 10, "minute": 50}
